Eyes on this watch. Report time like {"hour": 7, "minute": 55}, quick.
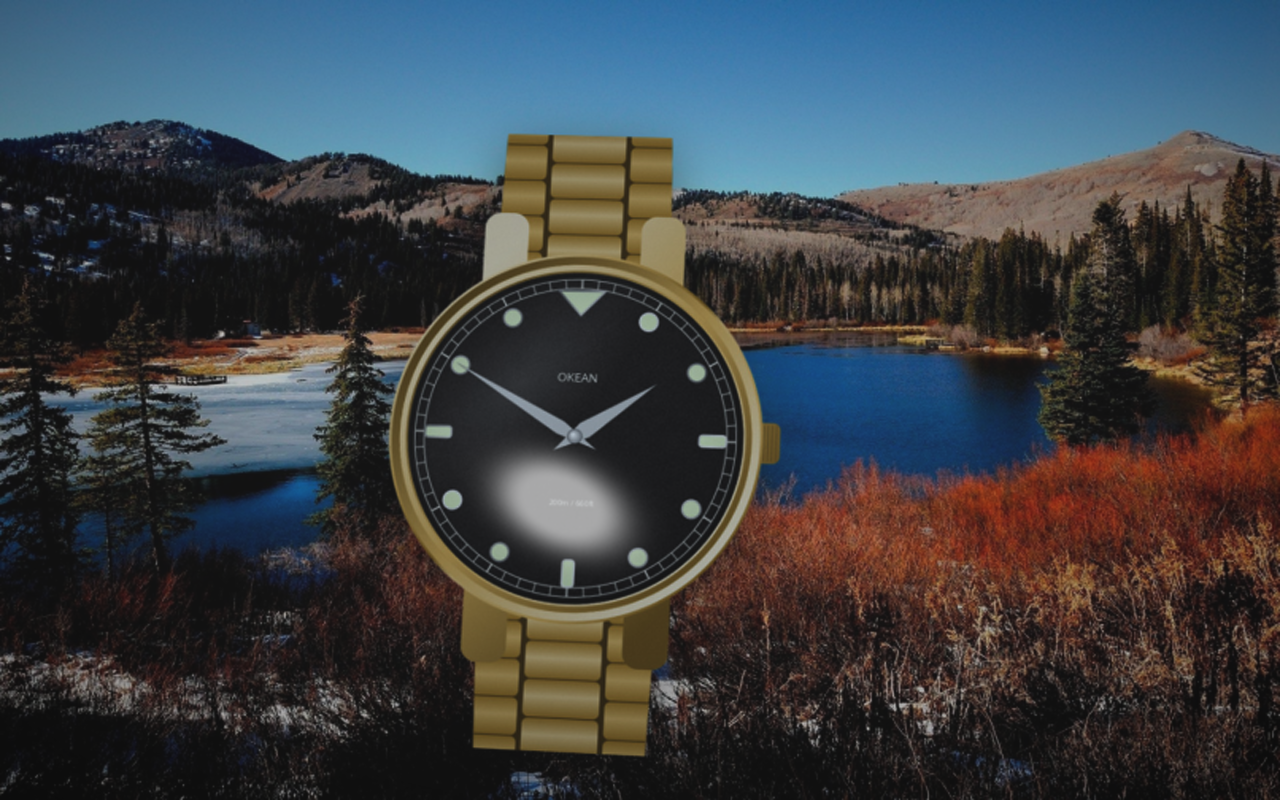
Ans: {"hour": 1, "minute": 50}
